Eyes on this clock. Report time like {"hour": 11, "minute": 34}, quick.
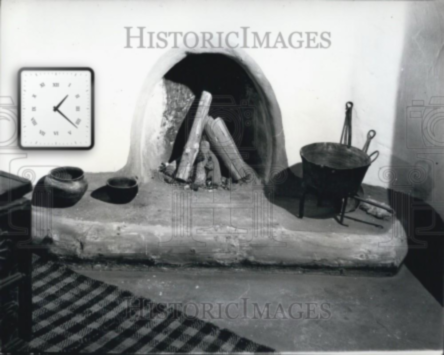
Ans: {"hour": 1, "minute": 22}
